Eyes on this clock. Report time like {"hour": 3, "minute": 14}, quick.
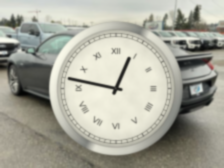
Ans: {"hour": 12, "minute": 47}
